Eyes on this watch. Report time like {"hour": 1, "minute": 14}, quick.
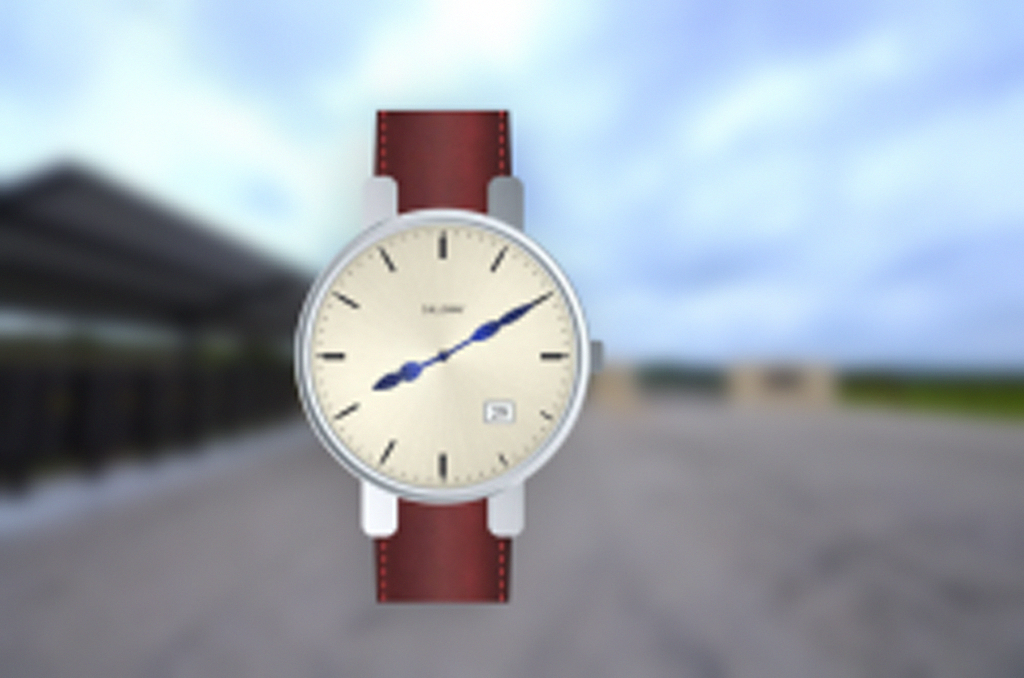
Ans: {"hour": 8, "minute": 10}
